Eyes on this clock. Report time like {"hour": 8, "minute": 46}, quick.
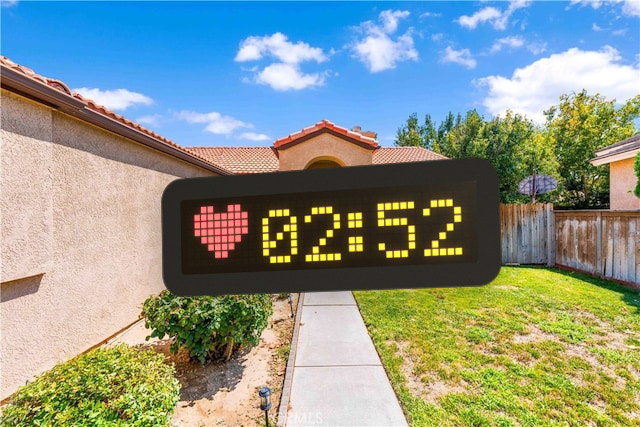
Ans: {"hour": 2, "minute": 52}
